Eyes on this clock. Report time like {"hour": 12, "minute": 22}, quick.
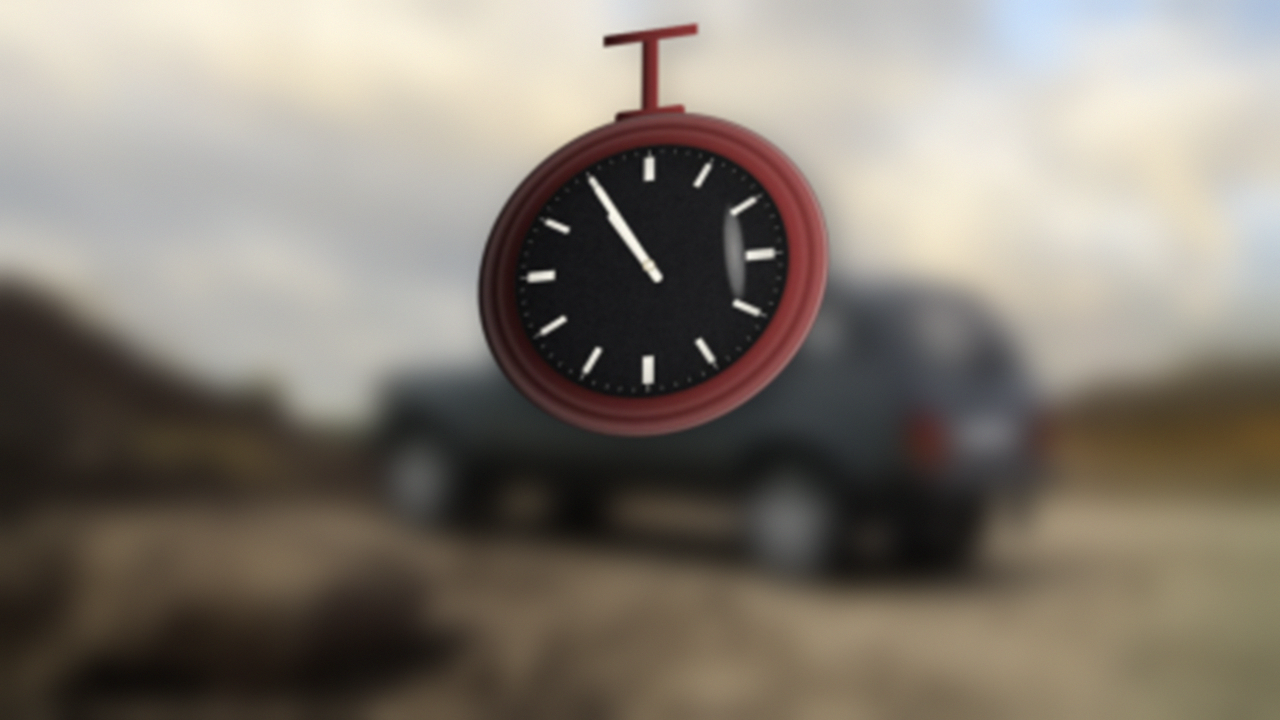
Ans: {"hour": 10, "minute": 55}
